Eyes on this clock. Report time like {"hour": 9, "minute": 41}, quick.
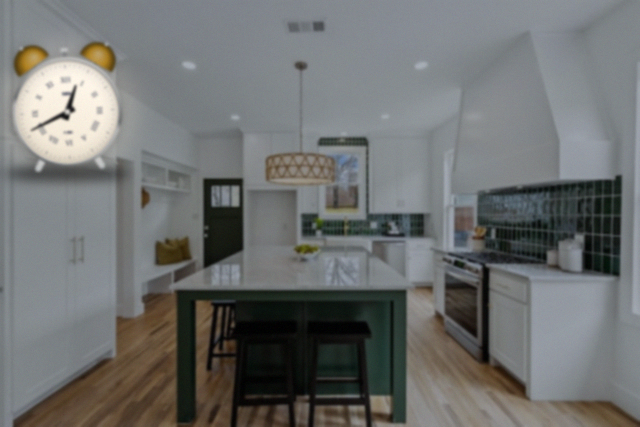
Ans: {"hour": 12, "minute": 41}
